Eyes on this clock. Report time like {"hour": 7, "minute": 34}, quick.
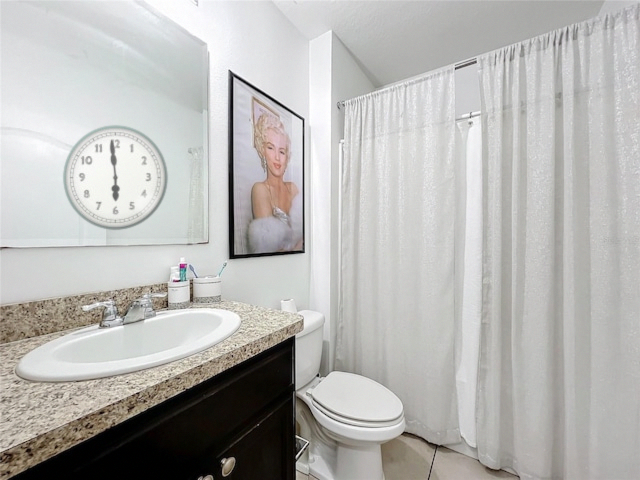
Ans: {"hour": 5, "minute": 59}
